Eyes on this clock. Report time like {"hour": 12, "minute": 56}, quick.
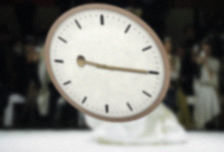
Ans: {"hour": 9, "minute": 15}
